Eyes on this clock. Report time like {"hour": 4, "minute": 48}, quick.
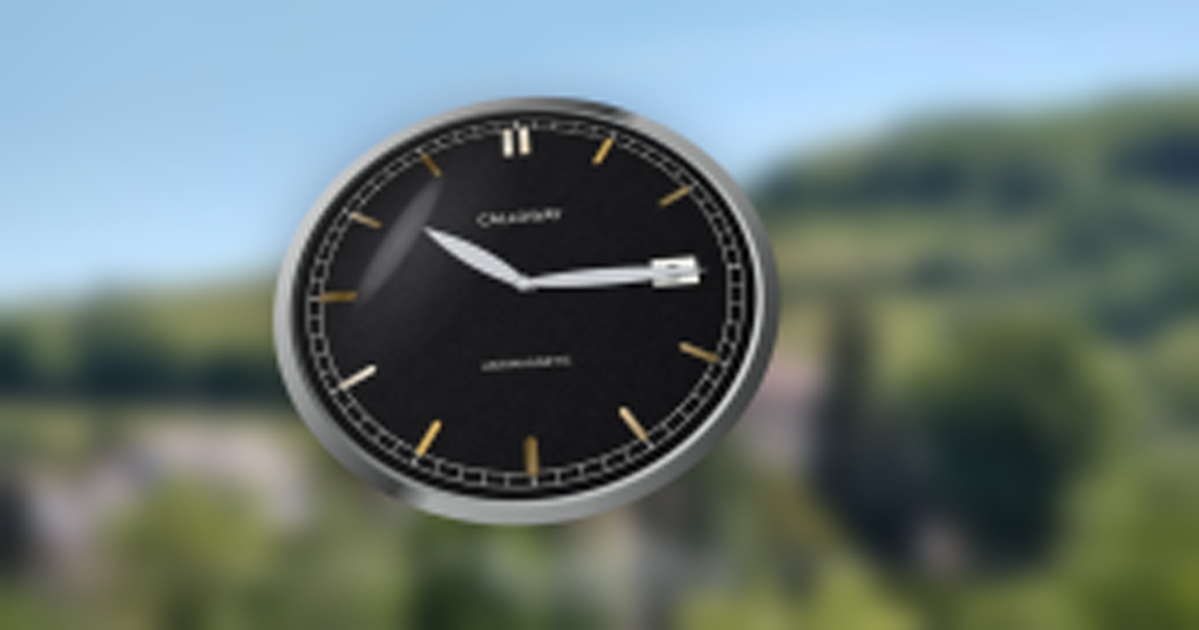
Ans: {"hour": 10, "minute": 15}
